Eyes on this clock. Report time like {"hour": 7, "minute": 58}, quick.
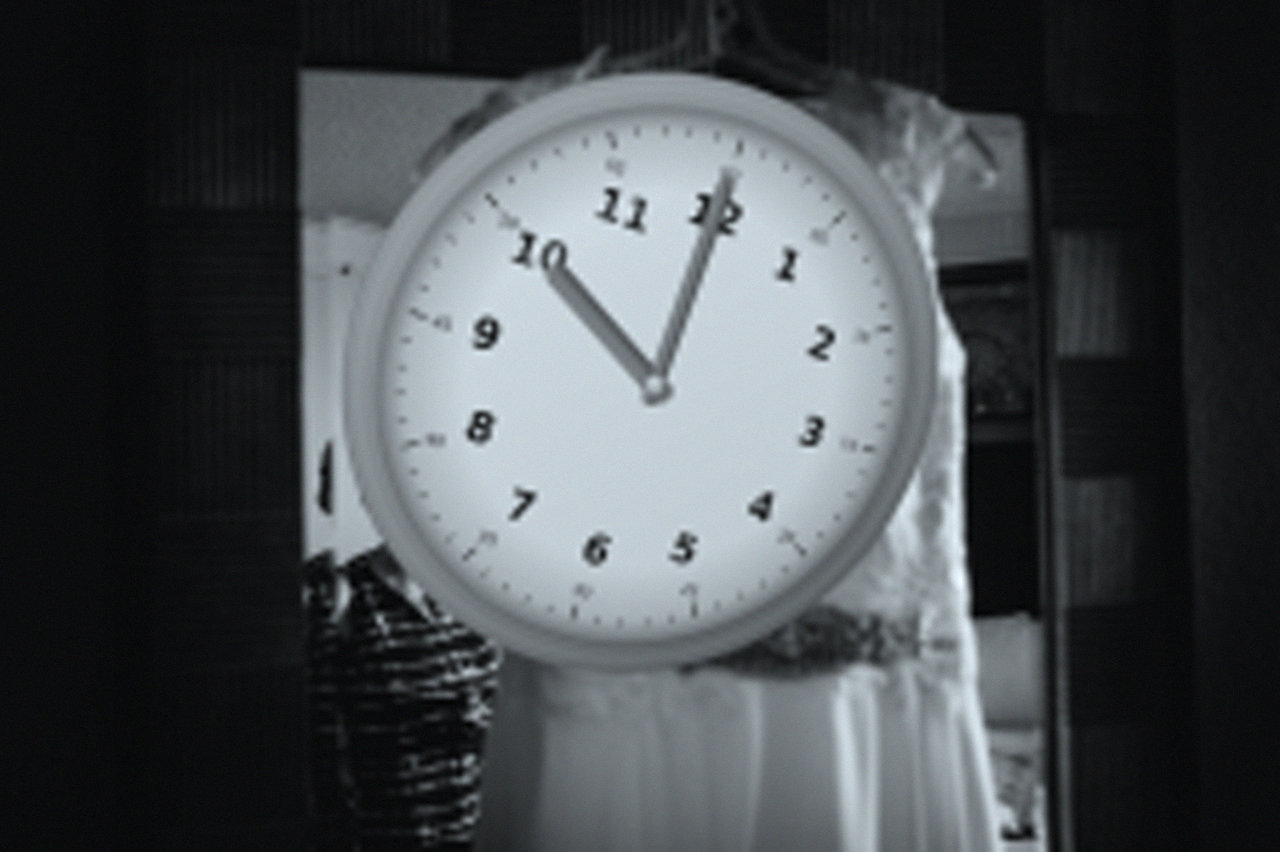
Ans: {"hour": 10, "minute": 0}
